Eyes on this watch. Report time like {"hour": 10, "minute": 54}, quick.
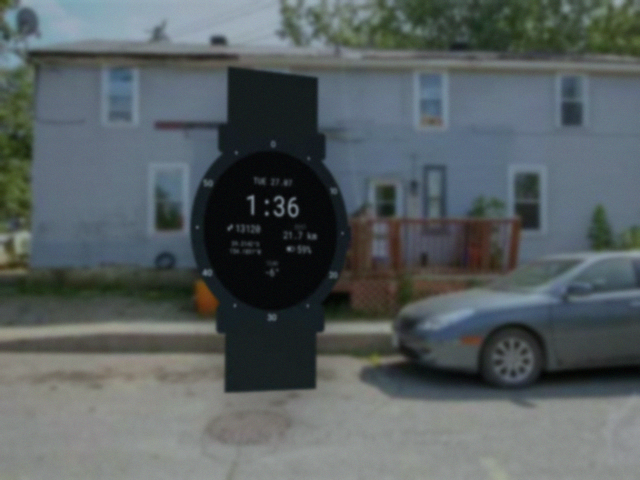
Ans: {"hour": 1, "minute": 36}
